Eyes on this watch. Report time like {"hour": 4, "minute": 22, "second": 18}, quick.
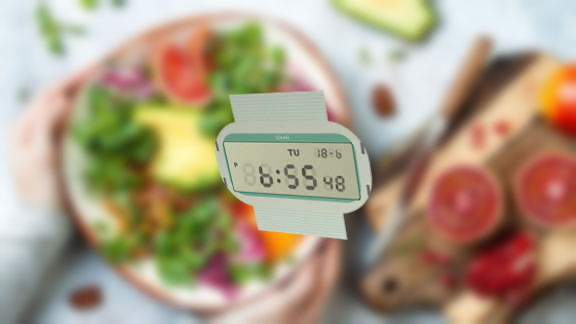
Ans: {"hour": 6, "minute": 55, "second": 48}
